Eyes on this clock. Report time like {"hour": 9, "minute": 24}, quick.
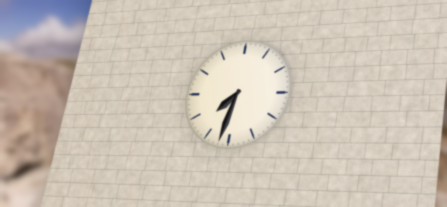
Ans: {"hour": 7, "minute": 32}
